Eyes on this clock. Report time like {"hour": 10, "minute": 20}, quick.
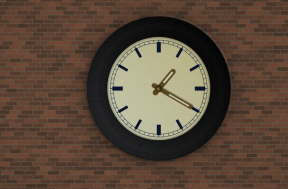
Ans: {"hour": 1, "minute": 20}
